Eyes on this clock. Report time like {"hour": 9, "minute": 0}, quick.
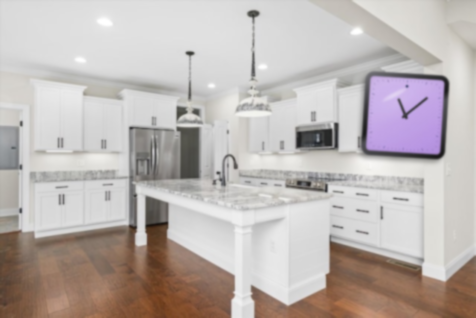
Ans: {"hour": 11, "minute": 8}
